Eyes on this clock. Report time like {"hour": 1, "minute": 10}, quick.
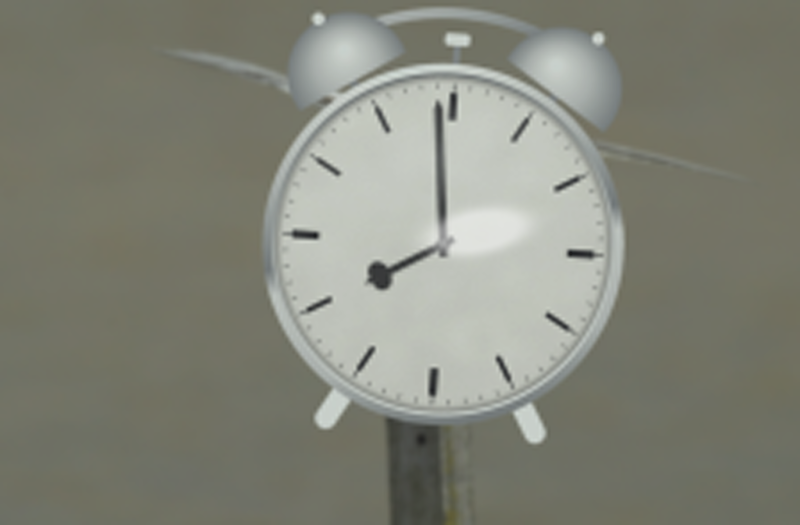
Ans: {"hour": 7, "minute": 59}
